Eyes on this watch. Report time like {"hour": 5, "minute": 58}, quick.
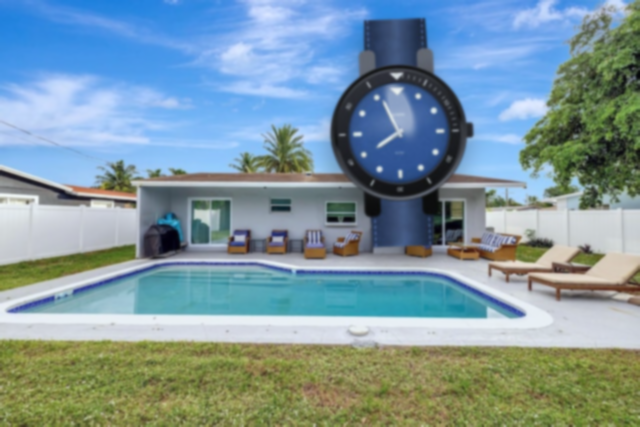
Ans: {"hour": 7, "minute": 56}
